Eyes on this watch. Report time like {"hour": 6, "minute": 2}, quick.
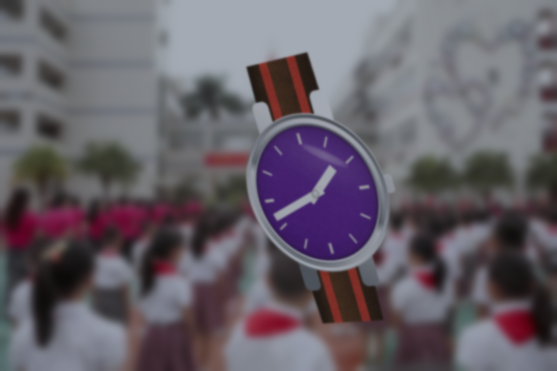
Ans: {"hour": 1, "minute": 42}
